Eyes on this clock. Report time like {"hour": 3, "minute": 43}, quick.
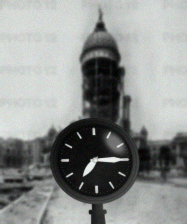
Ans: {"hour": 7, "minute": 15}
